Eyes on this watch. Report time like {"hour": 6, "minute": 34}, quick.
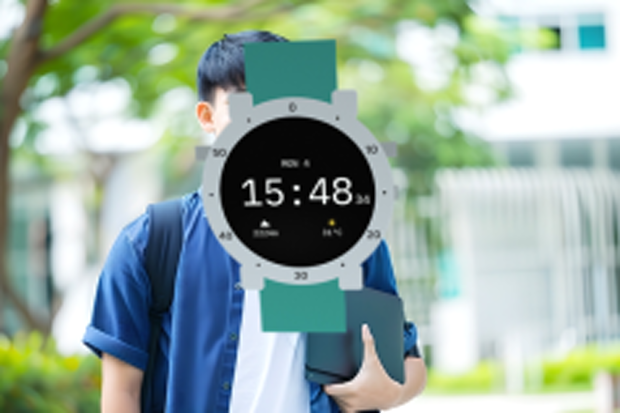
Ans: {"hour": 15, "minute": 48}
